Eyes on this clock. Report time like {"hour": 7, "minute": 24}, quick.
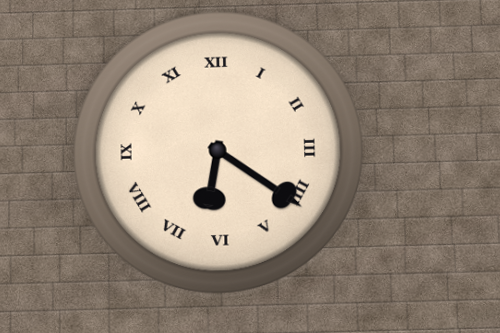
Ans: {"hour": 6, "minute": 21}
